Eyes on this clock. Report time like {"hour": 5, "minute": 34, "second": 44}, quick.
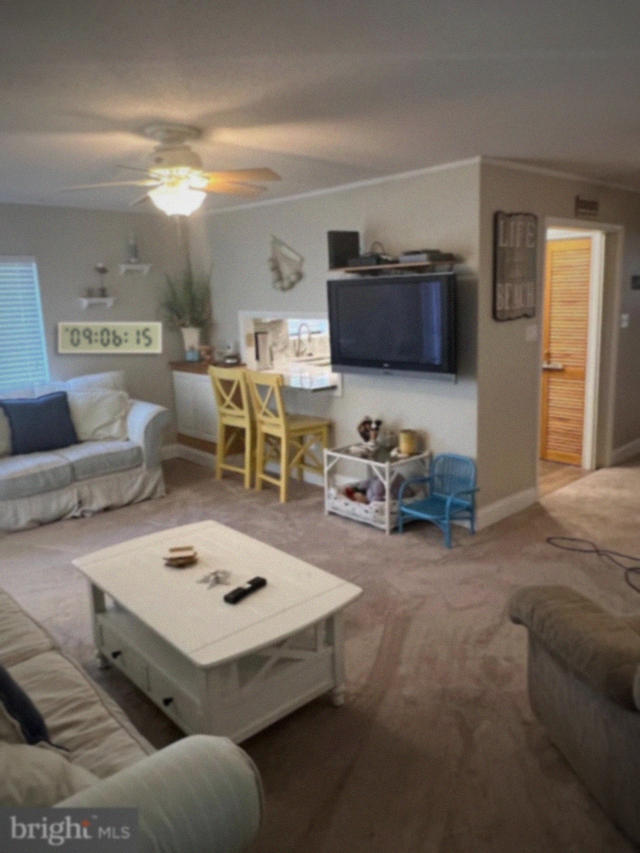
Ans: {"hour": 9, "minute": 6, "second": 15}
